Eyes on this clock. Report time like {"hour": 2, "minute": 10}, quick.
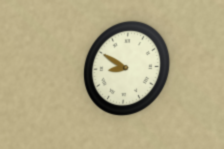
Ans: {"hour": 8, "minute": 50}
